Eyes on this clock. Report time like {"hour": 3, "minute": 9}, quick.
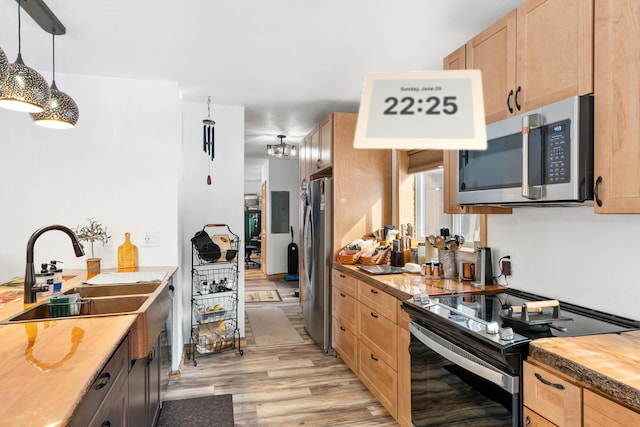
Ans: {"hour": 22, "minute": 25}
